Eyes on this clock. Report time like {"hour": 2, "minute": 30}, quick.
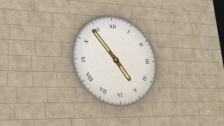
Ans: {"hour": 4, "minute": 54}
